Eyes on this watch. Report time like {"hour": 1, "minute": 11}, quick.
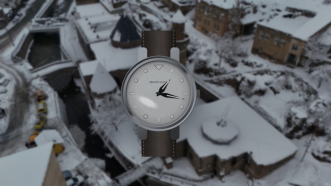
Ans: {"hour": 1, "minute": 17}
